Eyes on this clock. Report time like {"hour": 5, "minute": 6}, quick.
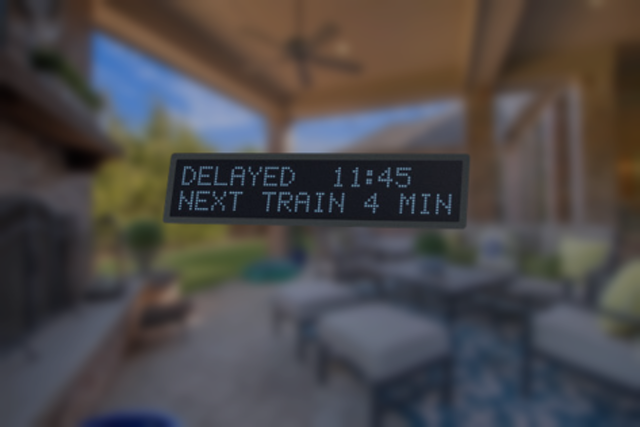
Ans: {"hour": 11, "minute": 45}
